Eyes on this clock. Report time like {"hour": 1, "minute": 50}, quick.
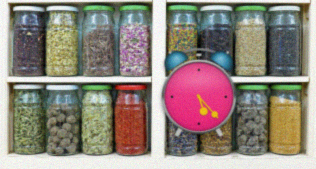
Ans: {"hour": 5, "minute": 23}
